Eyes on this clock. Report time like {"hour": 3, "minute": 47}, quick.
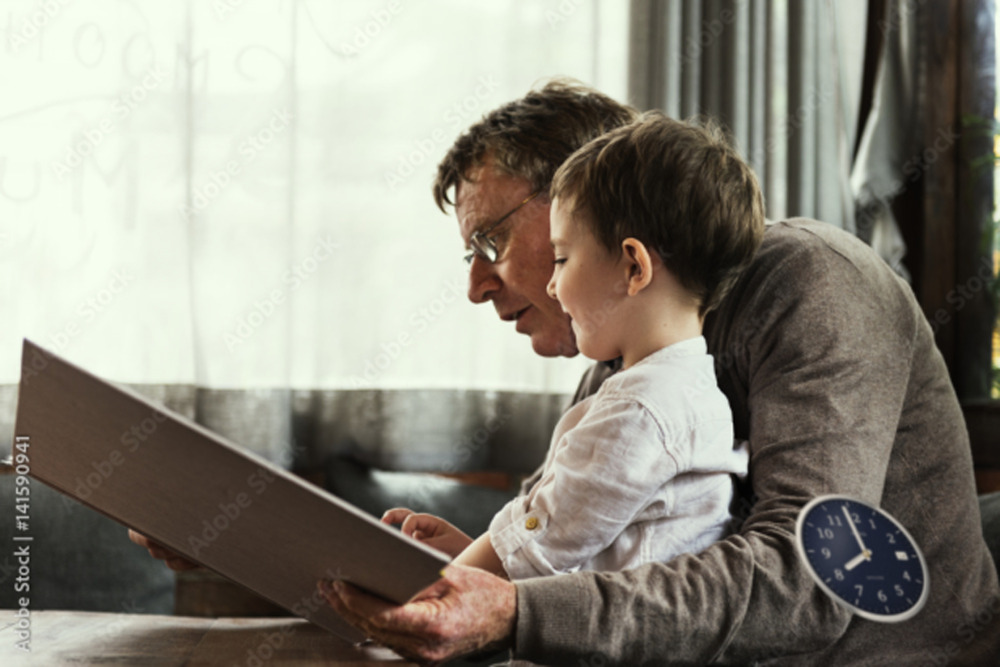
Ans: {"hour": 7, "minute": 59}
